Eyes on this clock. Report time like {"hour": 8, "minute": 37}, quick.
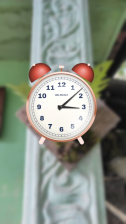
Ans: {"hour": 3, "minute": 8}
